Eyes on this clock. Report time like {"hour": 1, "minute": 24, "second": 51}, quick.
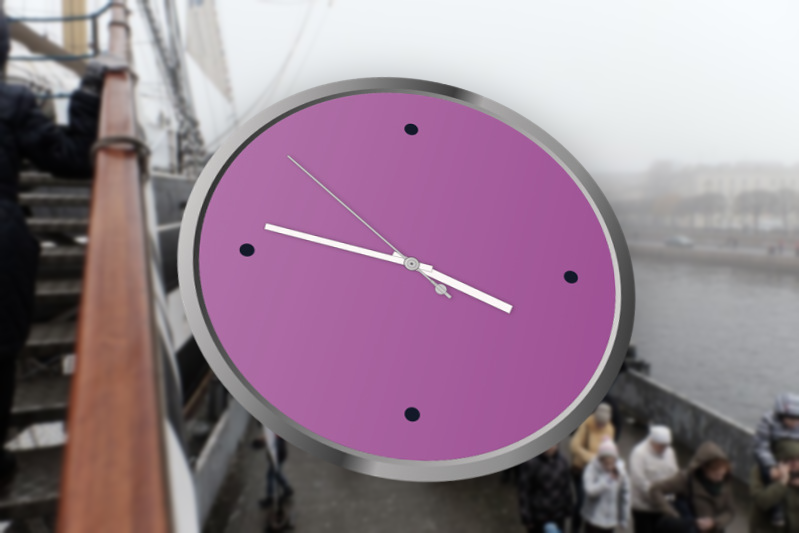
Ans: {"hour": 3, "minute": 46, "second": 52}
